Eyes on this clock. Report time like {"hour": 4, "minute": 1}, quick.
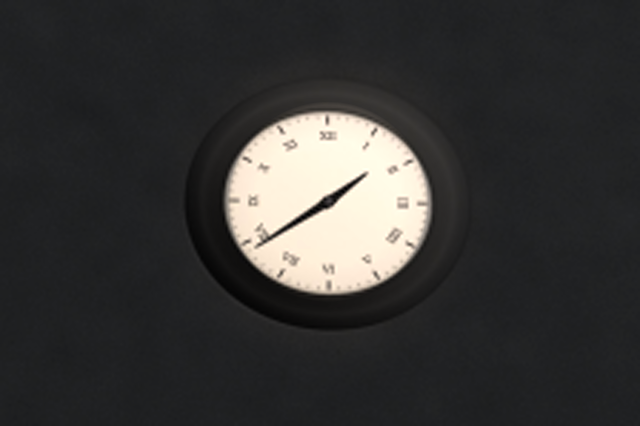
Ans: {"hour": 1, "minute": 39}
